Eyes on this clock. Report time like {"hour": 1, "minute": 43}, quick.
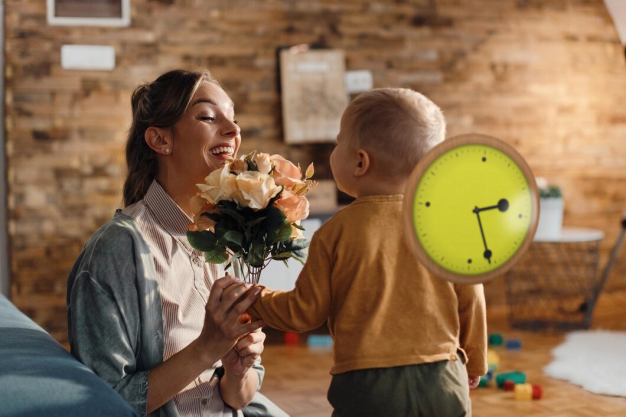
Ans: {"hour": 2, "minute": 26}
